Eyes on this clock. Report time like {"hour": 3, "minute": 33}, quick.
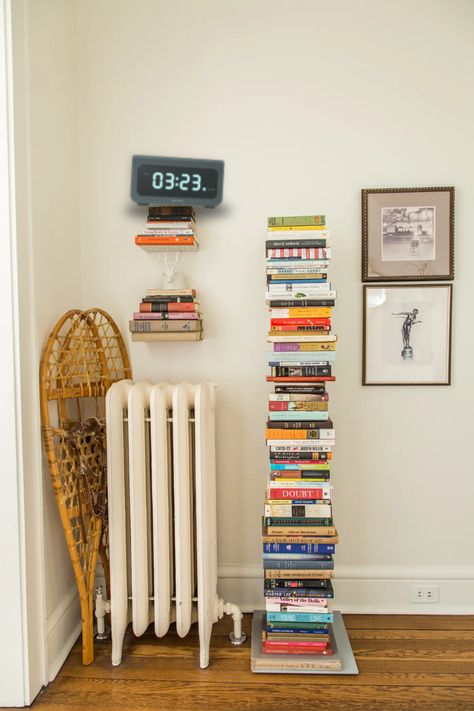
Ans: {"hour": 3, "minute": 23}
